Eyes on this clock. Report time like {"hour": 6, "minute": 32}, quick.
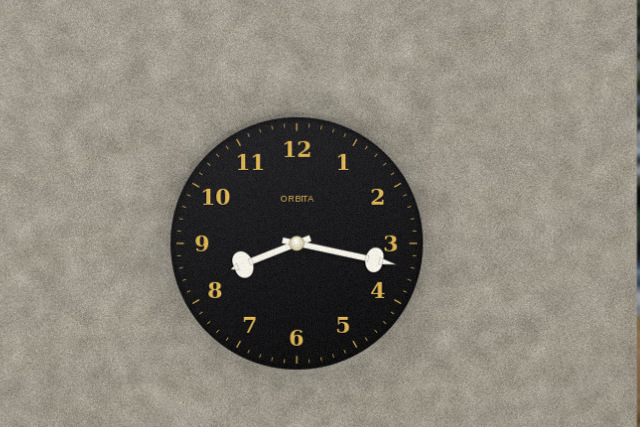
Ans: {"hour": 8, "minute": 17}
